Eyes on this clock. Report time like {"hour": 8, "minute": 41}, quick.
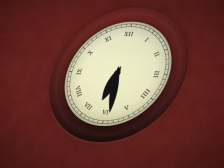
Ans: {"hour": 6, "minute": 29}
